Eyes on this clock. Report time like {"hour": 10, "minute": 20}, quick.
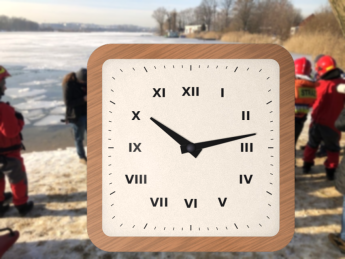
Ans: {"hour": 10, "minute": 13}
